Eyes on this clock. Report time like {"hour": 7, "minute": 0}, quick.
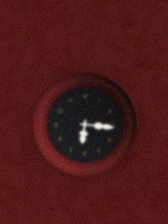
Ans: {"hour": 6, "minute": 16}
